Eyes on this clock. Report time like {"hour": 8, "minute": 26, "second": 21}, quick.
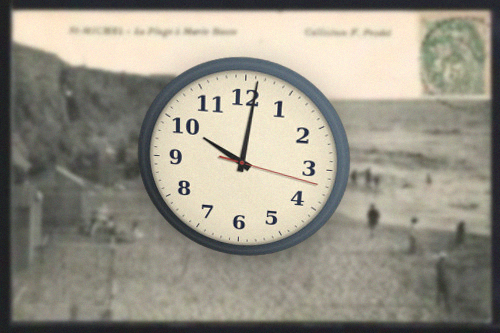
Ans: {"hour": 10, "minute": 1, "second": 17}
